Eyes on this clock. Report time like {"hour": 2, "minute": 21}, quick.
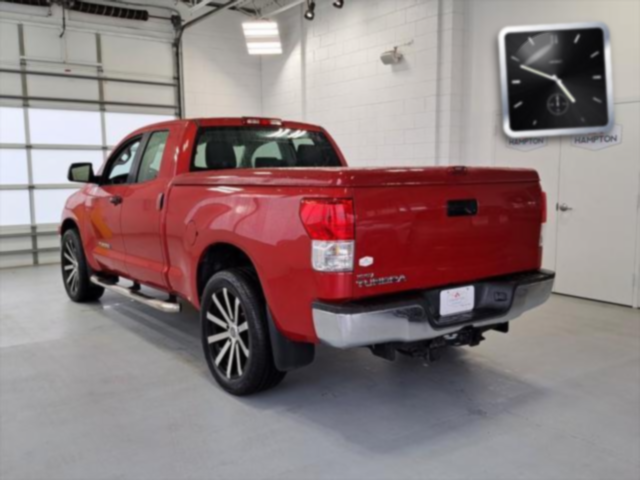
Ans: {"hour": 4, "minute": 49}
